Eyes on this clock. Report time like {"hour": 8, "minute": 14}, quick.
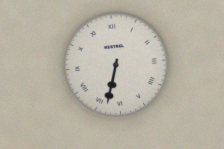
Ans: {"hour": 6, "minute": 33}
